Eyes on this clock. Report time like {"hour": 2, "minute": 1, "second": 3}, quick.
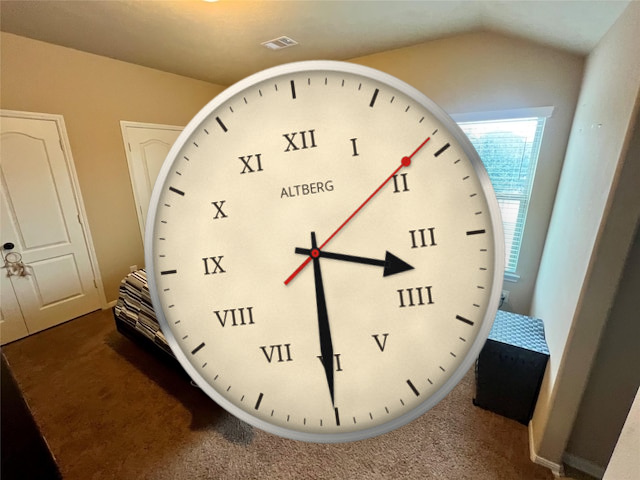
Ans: {"hour": 3, "minute": 30, "second": 9}
